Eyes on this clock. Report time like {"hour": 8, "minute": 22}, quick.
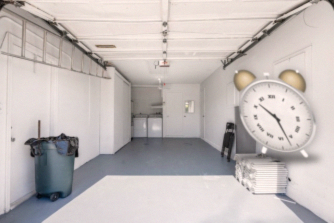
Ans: {"hour": 10, "minute": 27}
